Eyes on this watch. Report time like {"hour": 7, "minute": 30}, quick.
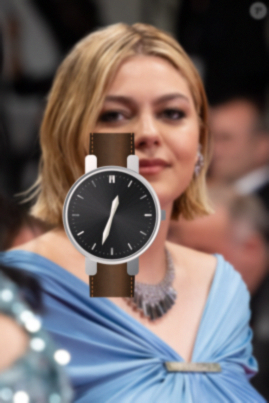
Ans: {"hour": 12, "minute": 33}
